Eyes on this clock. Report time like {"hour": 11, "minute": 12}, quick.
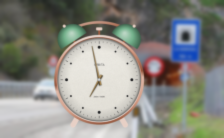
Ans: {"hour": 6, "minute": 58}
